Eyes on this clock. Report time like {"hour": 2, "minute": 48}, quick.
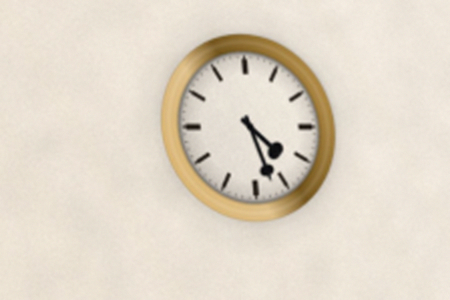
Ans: {"hour": 4, "minute": 27}
